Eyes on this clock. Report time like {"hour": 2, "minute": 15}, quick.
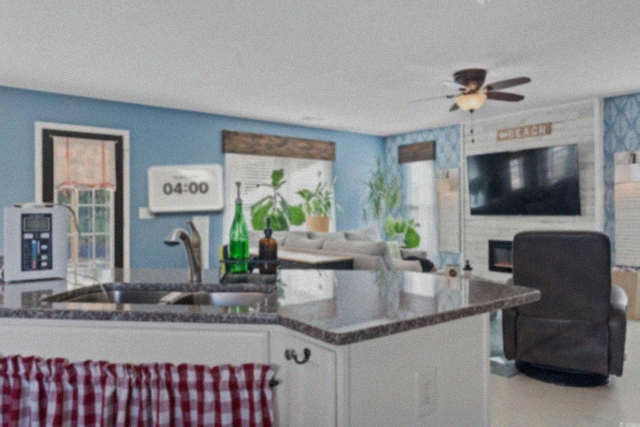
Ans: {"hour": 4, "minute": 0}
